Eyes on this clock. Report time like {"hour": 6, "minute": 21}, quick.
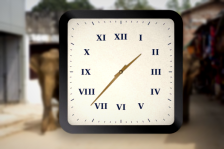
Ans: {"hour": 1, "minute": 37}
